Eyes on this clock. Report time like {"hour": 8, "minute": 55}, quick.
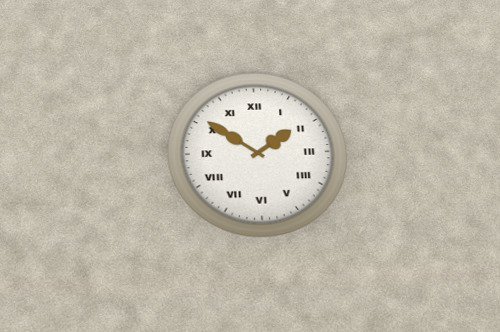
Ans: {"hour": 1, "minute": 51}
